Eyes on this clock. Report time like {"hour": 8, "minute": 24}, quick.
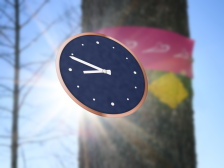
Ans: {"hour": 8, "minute": 49}
